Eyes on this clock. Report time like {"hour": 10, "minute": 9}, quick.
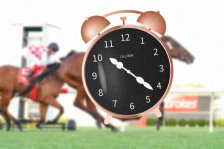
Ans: {"hour": 10, "minute": 22}
